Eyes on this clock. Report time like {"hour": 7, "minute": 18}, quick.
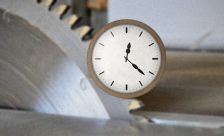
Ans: {"hour": 12, "minute": 22}
